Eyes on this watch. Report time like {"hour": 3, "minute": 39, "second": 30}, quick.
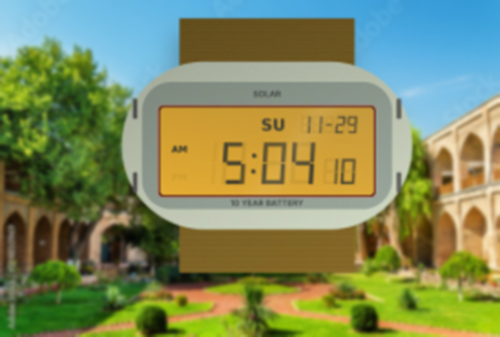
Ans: {"hour": 5, "minute": 4, "second": 10}
